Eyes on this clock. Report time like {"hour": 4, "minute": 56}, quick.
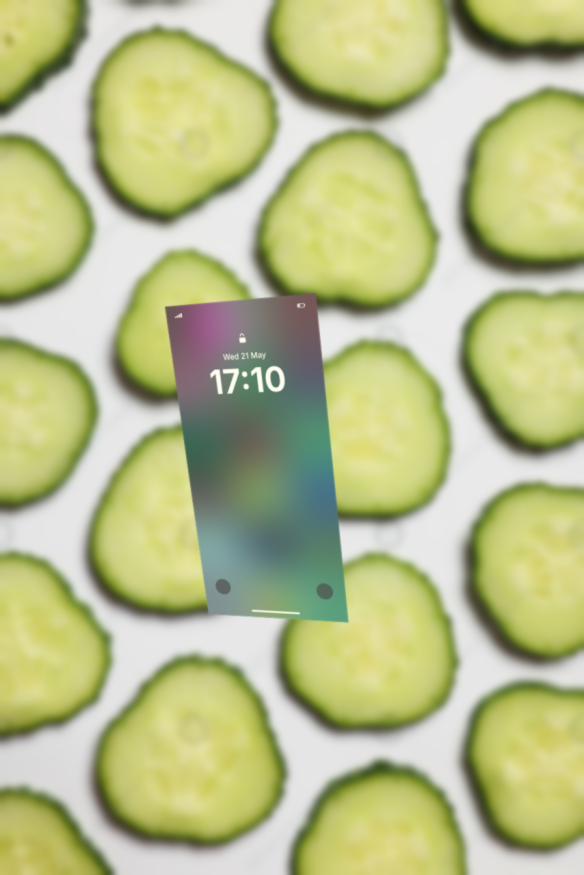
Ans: {"hour": 17, "minute": 10}
